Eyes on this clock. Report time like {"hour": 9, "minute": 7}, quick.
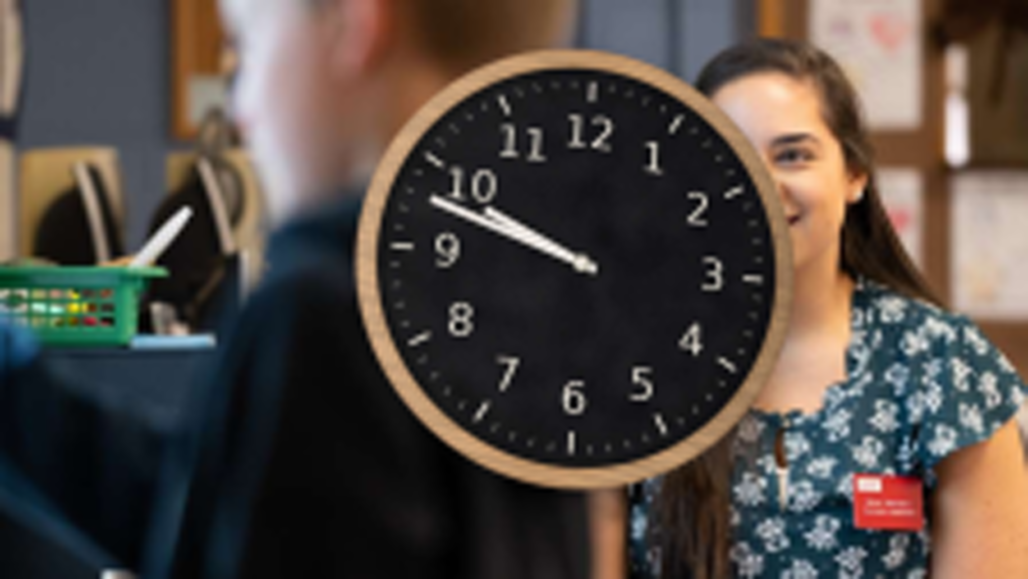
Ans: {"hour": 9, "minute": 48}
